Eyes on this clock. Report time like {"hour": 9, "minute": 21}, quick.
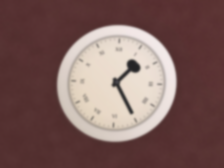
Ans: {"hour": 1, "minute": 25}
